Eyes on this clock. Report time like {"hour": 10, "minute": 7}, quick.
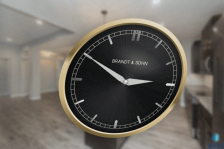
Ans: {"hour": 2, "minute": 50}
